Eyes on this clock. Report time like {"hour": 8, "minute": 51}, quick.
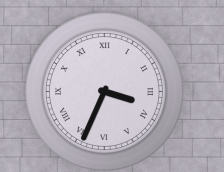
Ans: {"hour": 3, "minute": 34}
